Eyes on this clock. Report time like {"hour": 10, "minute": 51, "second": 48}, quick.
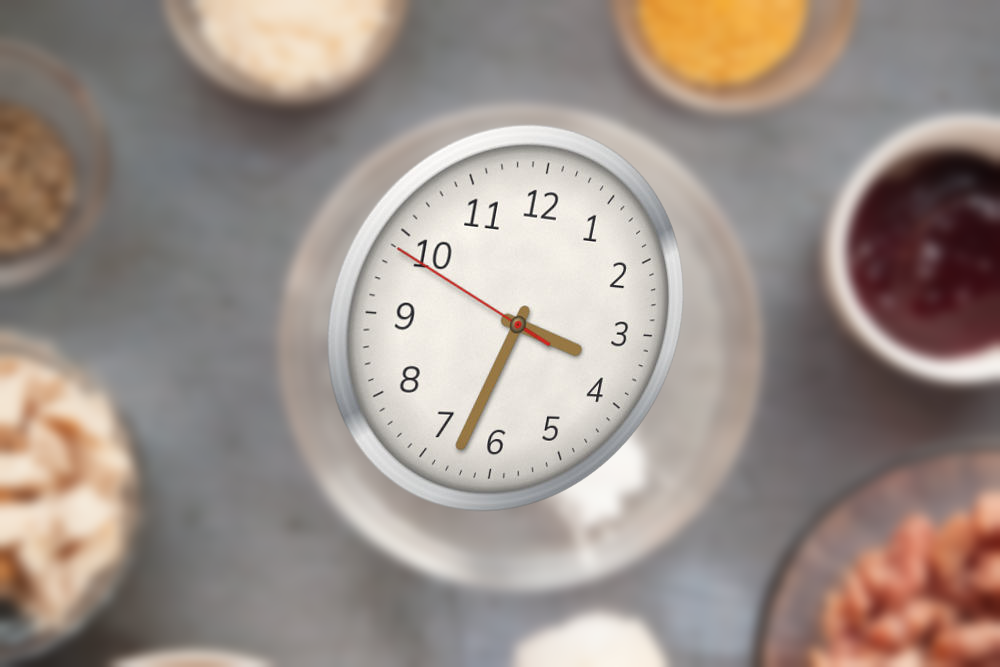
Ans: {"hour": 3, "minute": 32, "second": 49}
